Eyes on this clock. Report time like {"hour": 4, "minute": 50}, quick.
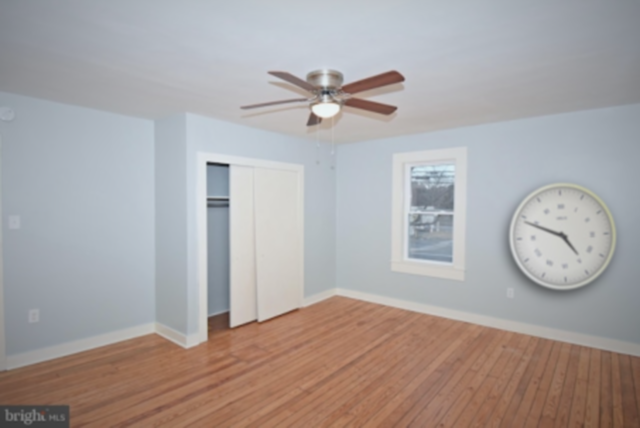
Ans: {"hour": 4, "minute": 49}
